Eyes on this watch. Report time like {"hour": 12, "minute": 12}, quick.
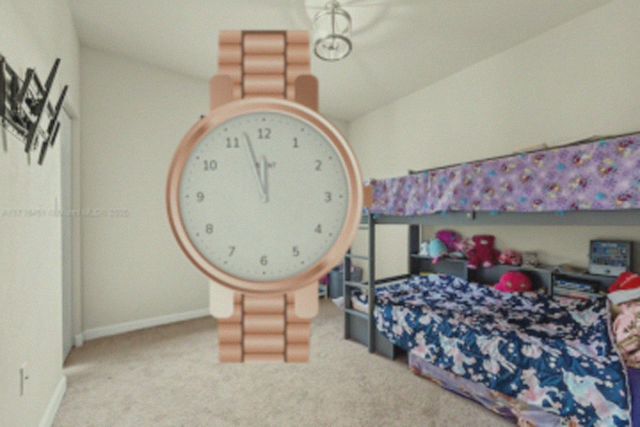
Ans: {"hour": 11, "minute": 57}
